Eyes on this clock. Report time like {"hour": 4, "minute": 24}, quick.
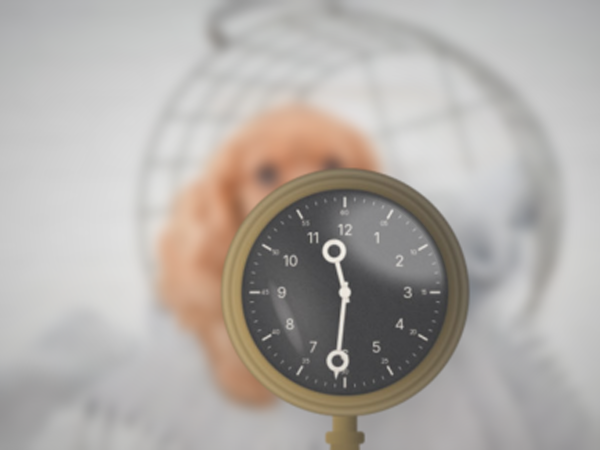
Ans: {"hour": 11, "minute": 31}
